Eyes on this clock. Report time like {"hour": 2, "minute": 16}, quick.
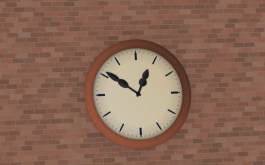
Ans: {"hour": 12, "minute": 51}
